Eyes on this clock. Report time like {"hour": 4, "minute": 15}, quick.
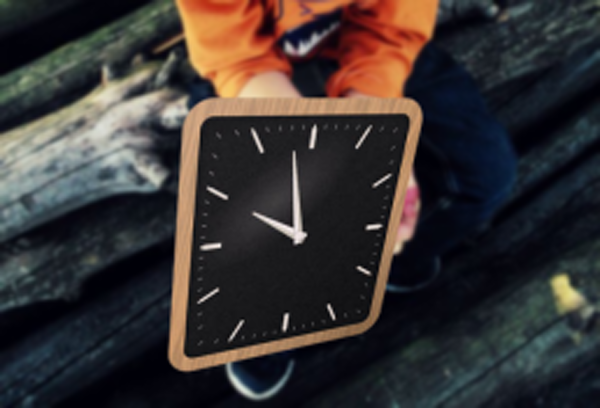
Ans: {"hour": 9, "minute": 58}
